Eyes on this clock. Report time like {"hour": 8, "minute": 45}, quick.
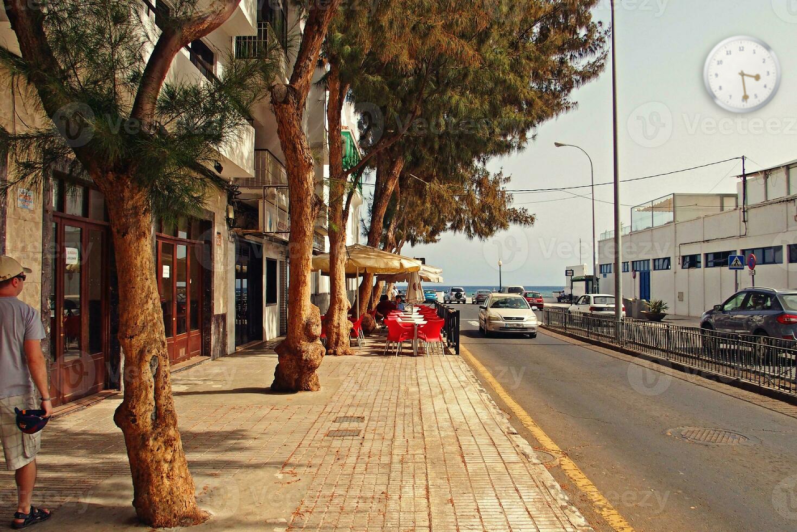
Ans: {"hour": 3, "minute": 29}
